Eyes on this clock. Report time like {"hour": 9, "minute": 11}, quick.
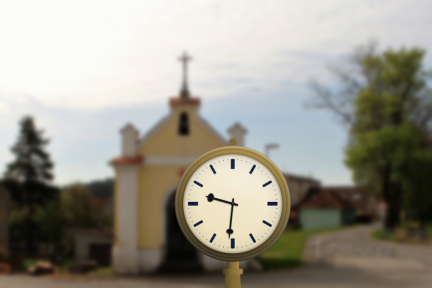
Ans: {"hour": 9, "minute": 31}
